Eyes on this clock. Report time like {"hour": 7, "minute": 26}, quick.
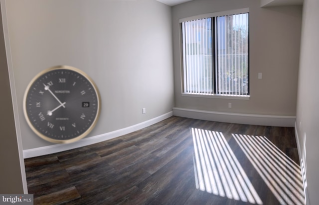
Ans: {"hour": 7, "minute": 53}
